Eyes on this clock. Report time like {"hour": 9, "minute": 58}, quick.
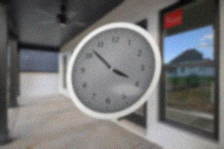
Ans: {"hour": 3, "minute": 52}
